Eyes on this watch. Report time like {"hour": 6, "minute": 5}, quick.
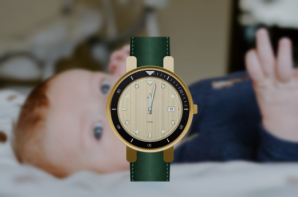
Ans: {"hour": 12, "minute": 2}
